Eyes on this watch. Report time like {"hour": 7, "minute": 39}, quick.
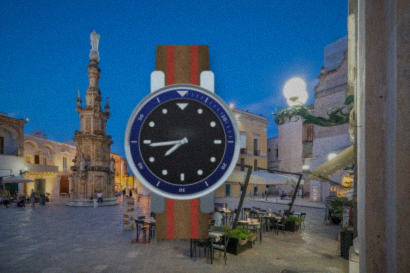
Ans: {"hour": 7, "minute": 44}
